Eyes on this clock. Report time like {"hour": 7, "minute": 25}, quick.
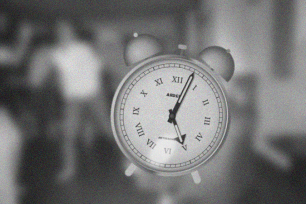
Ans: {"hour": 5, "minute": 3}
